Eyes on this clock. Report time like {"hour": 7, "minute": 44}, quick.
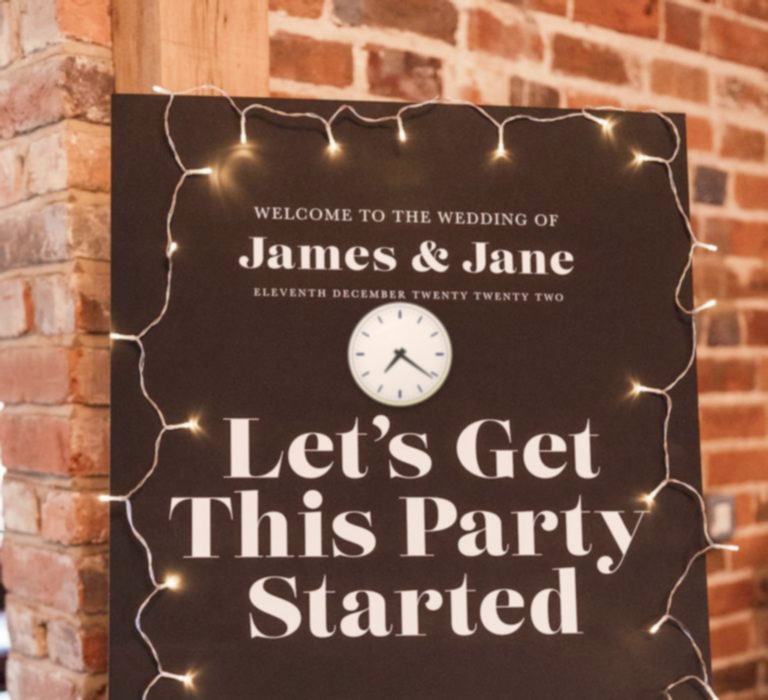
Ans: {"hour": 7, "minute": 21}
